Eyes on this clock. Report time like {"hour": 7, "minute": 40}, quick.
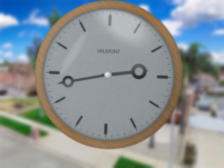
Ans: {"hour": 2, "minute": 43}
